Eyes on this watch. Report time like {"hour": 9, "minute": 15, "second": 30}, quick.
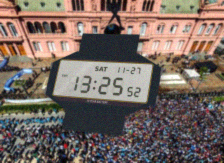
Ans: {"hour": 13, "minute": 25, "second": 52}
